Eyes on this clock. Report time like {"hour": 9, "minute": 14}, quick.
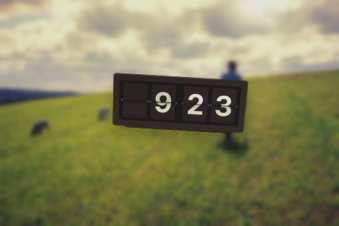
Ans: {"hour": 9, "minute": 23}
